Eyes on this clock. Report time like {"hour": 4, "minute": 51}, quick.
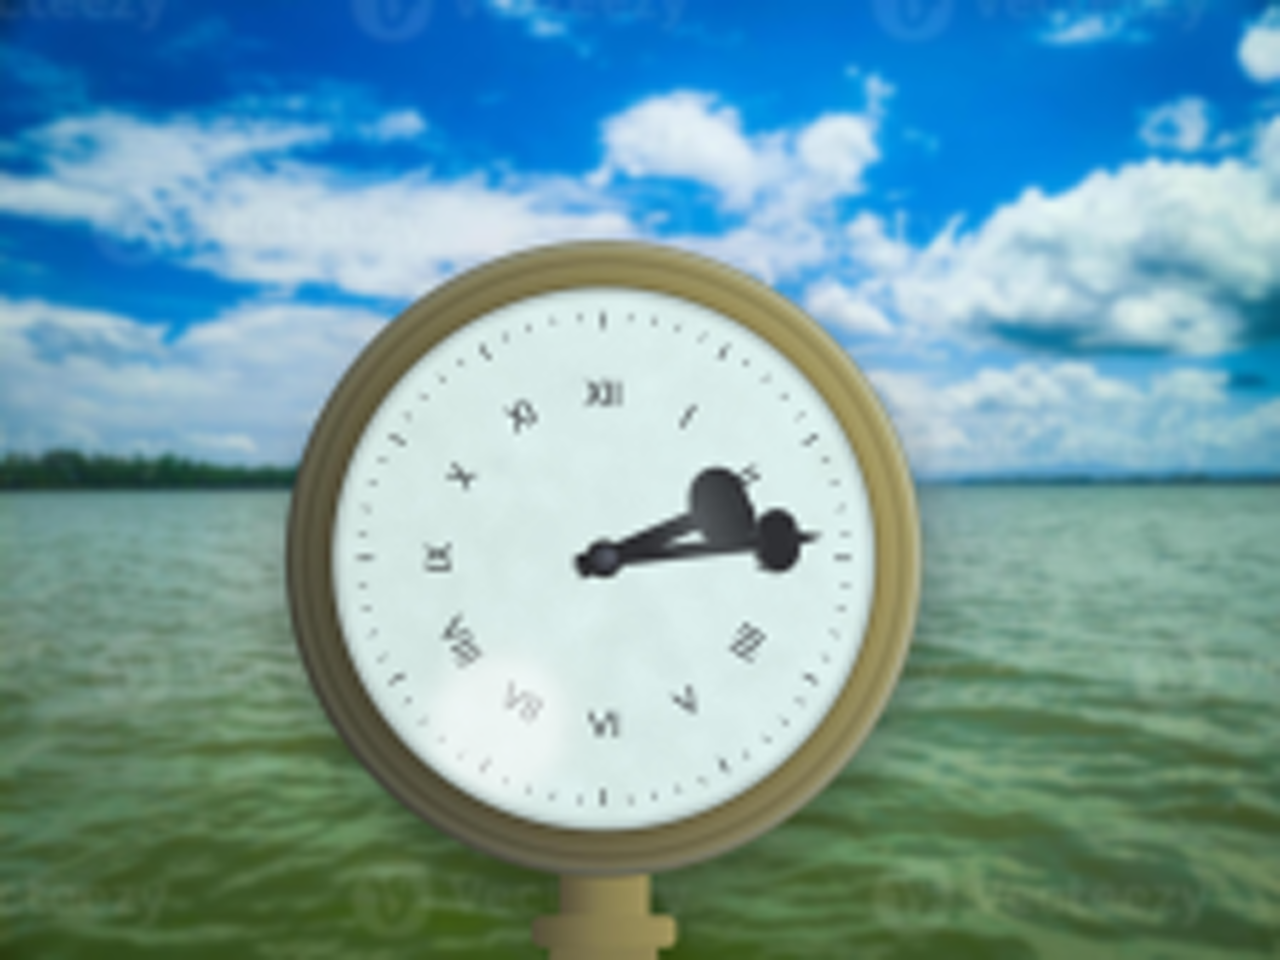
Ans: {"hour": 2, "minute": 14}
